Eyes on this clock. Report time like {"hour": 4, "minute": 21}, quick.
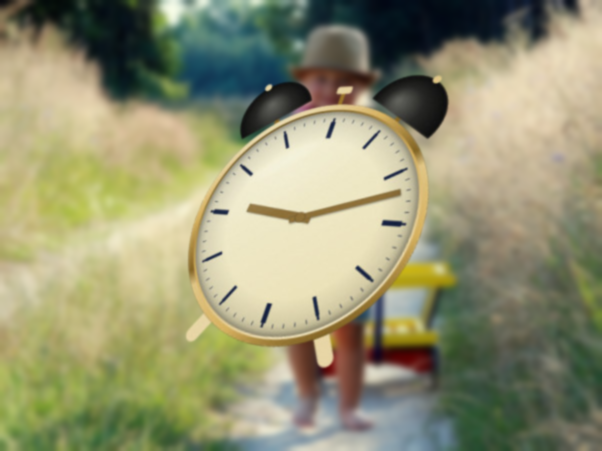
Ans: {"hour": 9, "minute": 12}
